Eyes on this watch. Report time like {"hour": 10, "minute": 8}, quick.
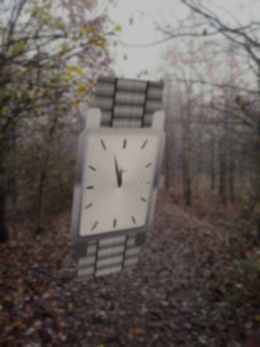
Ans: {"hour": 11, "minute": 57}
